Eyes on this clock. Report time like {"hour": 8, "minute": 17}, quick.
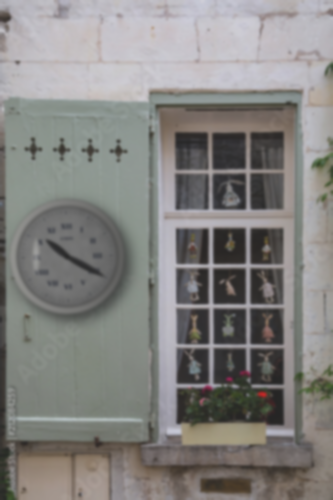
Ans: {"hour": 10, "minute": 20}
